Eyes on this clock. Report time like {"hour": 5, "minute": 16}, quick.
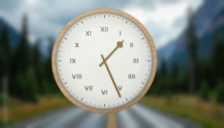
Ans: {"hour": 1, "minute": 26}
